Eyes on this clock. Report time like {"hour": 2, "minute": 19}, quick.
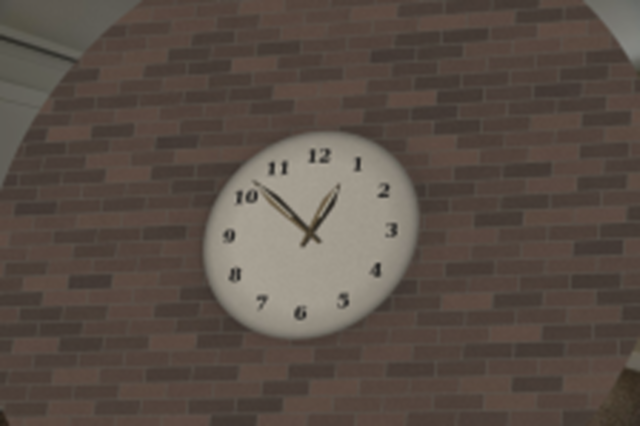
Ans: {"hour": 12, "minute": 52}
